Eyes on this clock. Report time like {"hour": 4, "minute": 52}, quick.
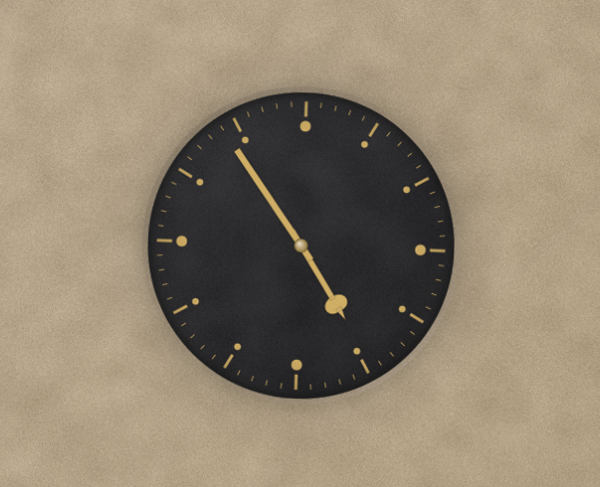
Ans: {"hour": 4, "minute": 54}
